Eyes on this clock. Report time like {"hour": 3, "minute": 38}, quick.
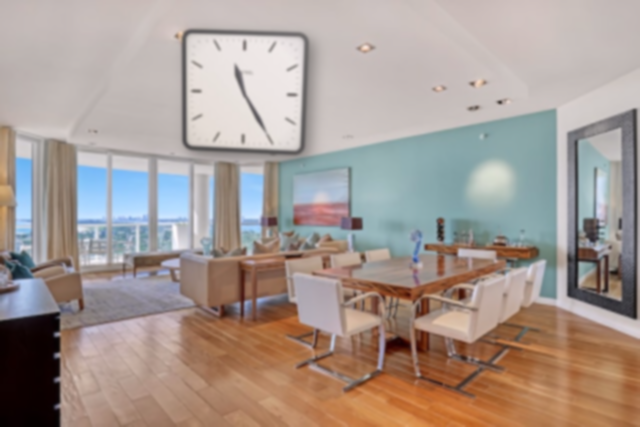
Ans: {"hour": 11, "minute": 25}
